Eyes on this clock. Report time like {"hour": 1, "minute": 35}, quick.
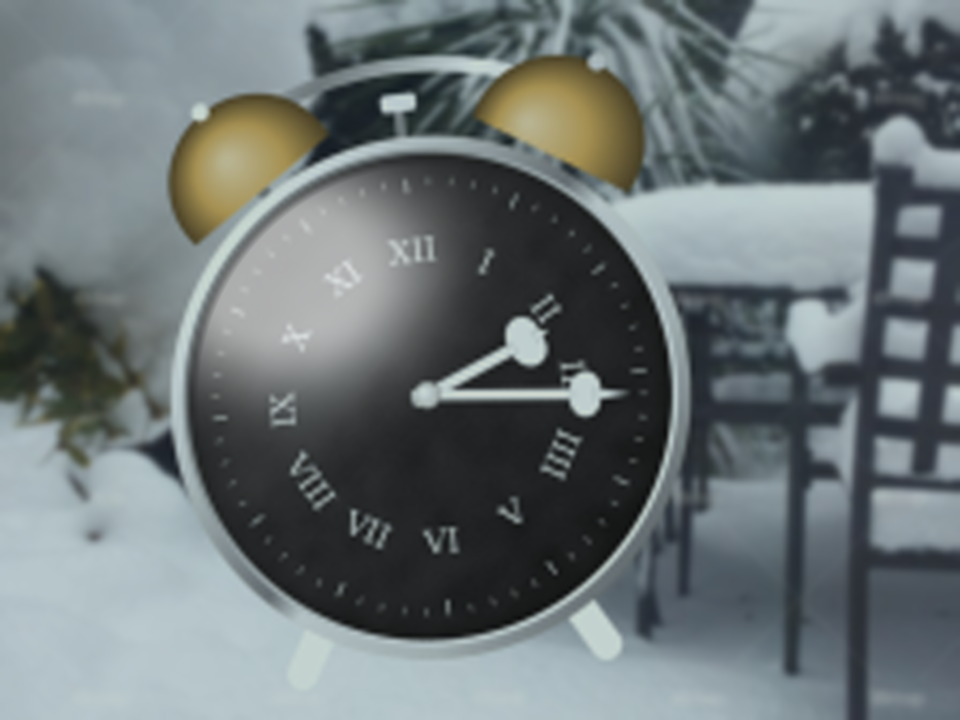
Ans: {"hour": 2, "minute": 16}
